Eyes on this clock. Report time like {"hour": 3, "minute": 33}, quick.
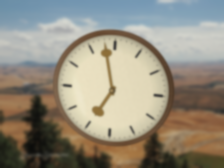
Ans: {"hour": 6, "minute": 58}
